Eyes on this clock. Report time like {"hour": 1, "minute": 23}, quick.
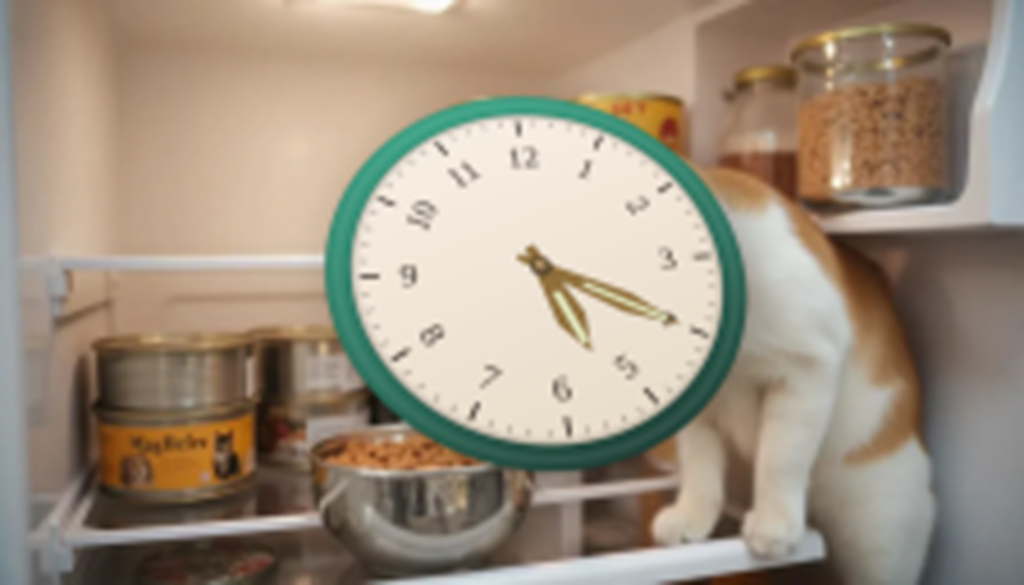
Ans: {"hour": 5, "minute": 20}
